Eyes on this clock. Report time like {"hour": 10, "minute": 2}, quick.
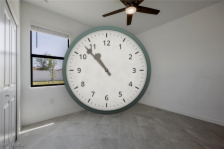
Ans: {"hour": 10, "minute": 53}
